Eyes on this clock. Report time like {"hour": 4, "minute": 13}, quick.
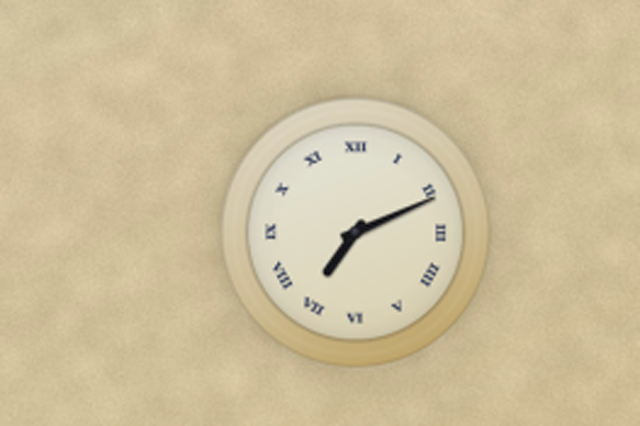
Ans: {"hour": 7, "minute": 11}
